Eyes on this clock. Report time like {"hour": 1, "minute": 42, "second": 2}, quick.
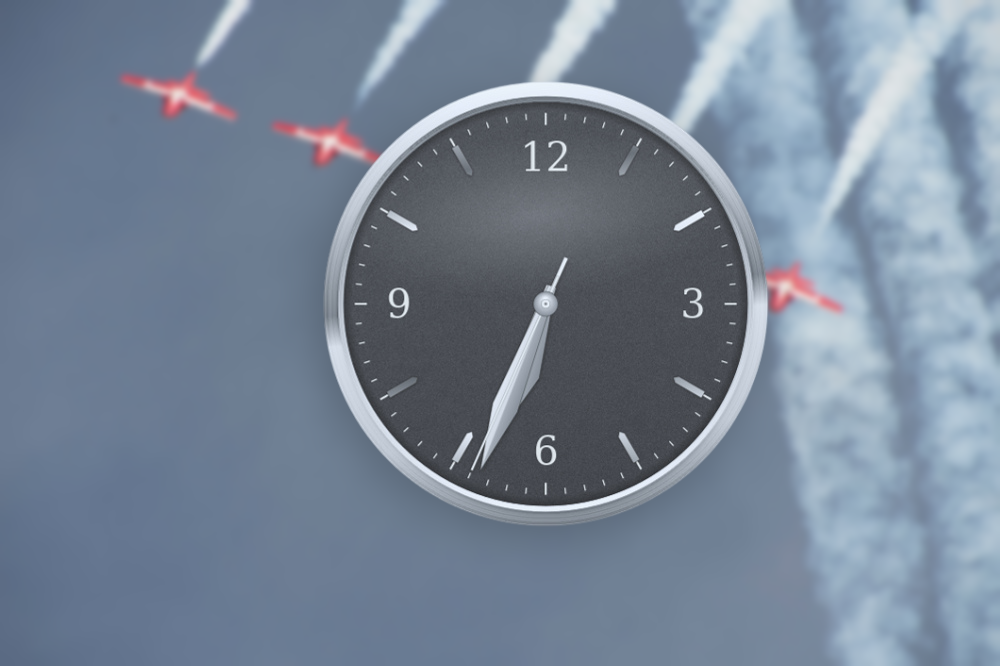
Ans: {"hour": 6, "minute": 33, "second": 34}
